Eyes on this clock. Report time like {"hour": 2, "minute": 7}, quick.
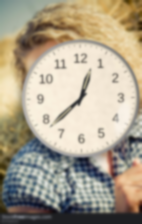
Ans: {"hour": 12, "minute": 38}
